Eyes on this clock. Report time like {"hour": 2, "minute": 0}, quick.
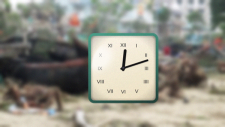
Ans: {"hour": 12, "minute": 12}
